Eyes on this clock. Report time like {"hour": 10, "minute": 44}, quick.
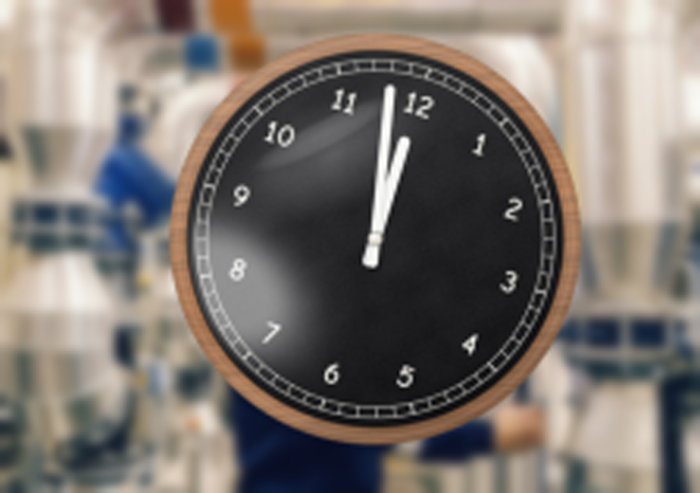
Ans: {"hour": 11, "minute": 58}
